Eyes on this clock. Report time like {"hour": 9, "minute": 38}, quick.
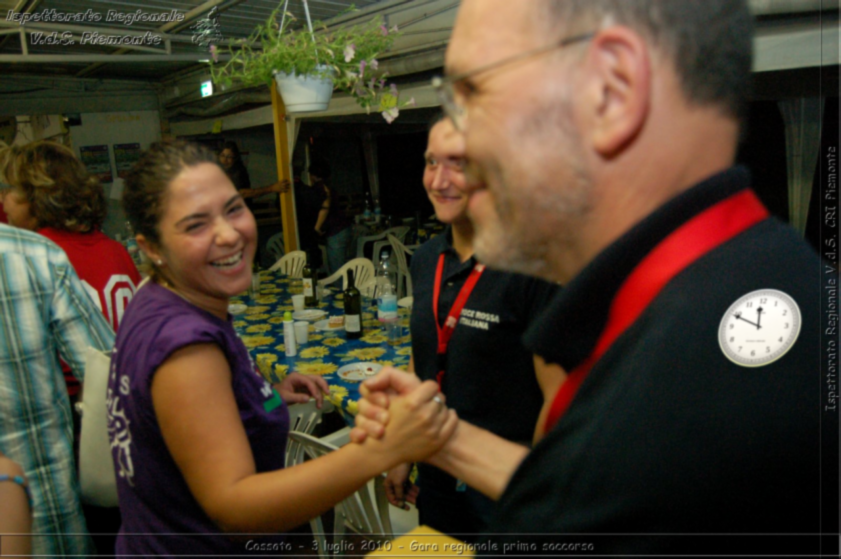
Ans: {"hour": 11, "minute": 49}
